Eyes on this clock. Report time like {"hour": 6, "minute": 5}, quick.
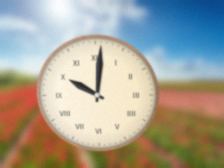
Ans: {"hour": 10, "minute": 1}
